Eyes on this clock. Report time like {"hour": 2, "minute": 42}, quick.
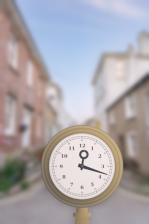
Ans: {"hour": 12, "minute": 18}
